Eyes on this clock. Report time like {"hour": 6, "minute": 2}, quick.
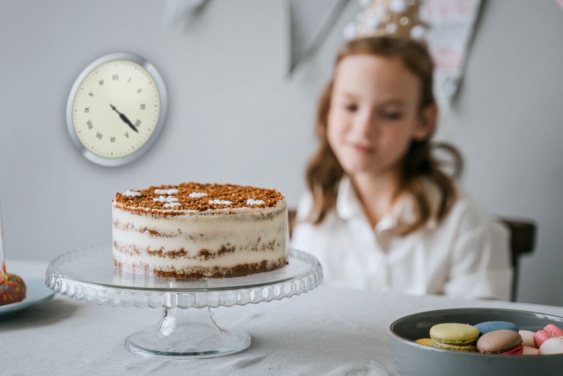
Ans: {"hour": 4, "minute": 22}
